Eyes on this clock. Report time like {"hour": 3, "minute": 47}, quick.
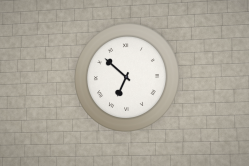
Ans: {"hour": 6, "minute": 52}
